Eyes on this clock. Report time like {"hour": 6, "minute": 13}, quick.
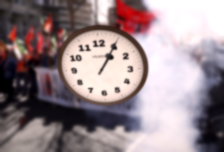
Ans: {"hour": 1, "minute": 5}
